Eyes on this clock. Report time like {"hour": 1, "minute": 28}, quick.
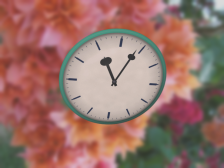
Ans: {"hour": 11, "minute": 4}
